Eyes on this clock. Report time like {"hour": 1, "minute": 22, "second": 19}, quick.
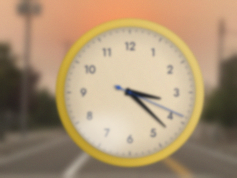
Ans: {"hour": 3, "minute": 22, "second": 19}
